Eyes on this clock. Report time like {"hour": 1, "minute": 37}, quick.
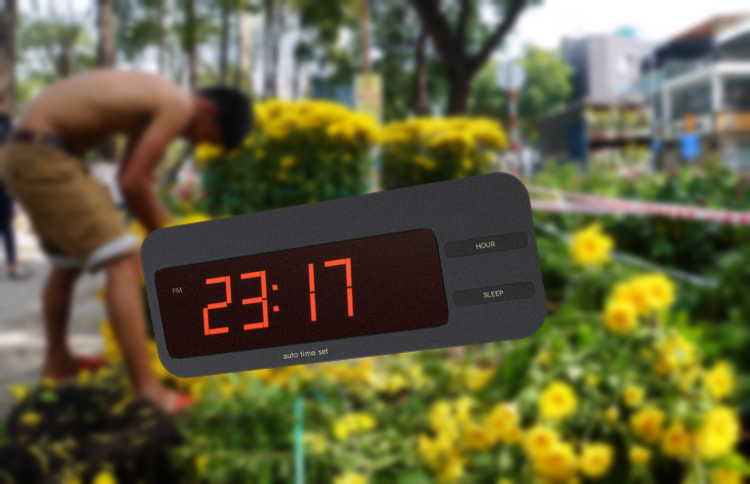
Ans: {"hour": 23, "minute": 17}
